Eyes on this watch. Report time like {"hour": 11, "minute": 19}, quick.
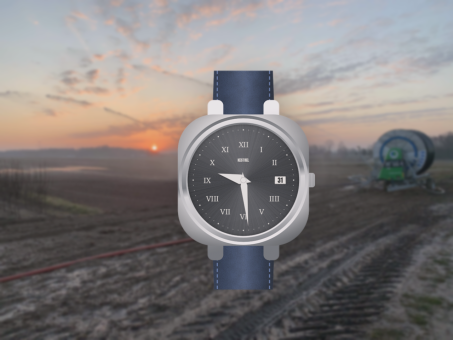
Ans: {"hour": 9, "minute": 29}
